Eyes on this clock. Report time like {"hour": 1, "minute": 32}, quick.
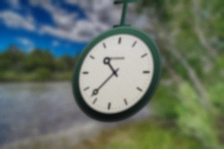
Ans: {"hour": 10, "minute": 37}
